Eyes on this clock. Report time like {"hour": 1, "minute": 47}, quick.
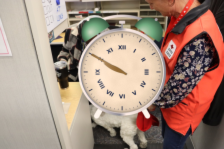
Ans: {"hour": 9, "minute": 50}
